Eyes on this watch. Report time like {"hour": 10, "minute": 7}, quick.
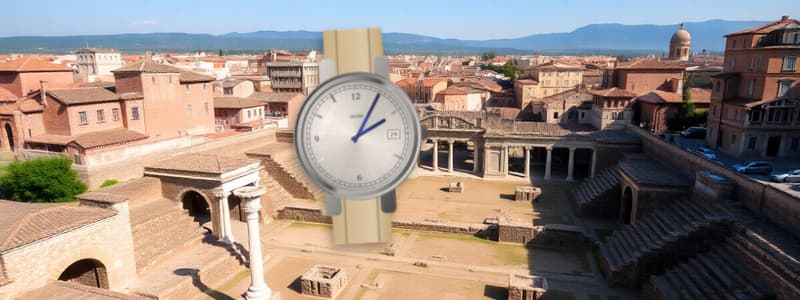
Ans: {"hour": 2, "minute": 5}
